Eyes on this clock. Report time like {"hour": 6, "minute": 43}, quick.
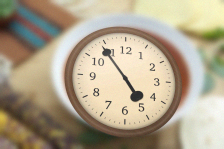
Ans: {"hour": 4, "minute": 54}
